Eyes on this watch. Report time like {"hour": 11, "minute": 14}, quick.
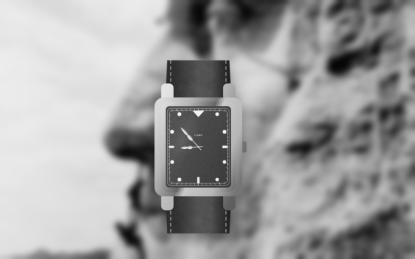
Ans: {"hour": 8, "minute": 53}
